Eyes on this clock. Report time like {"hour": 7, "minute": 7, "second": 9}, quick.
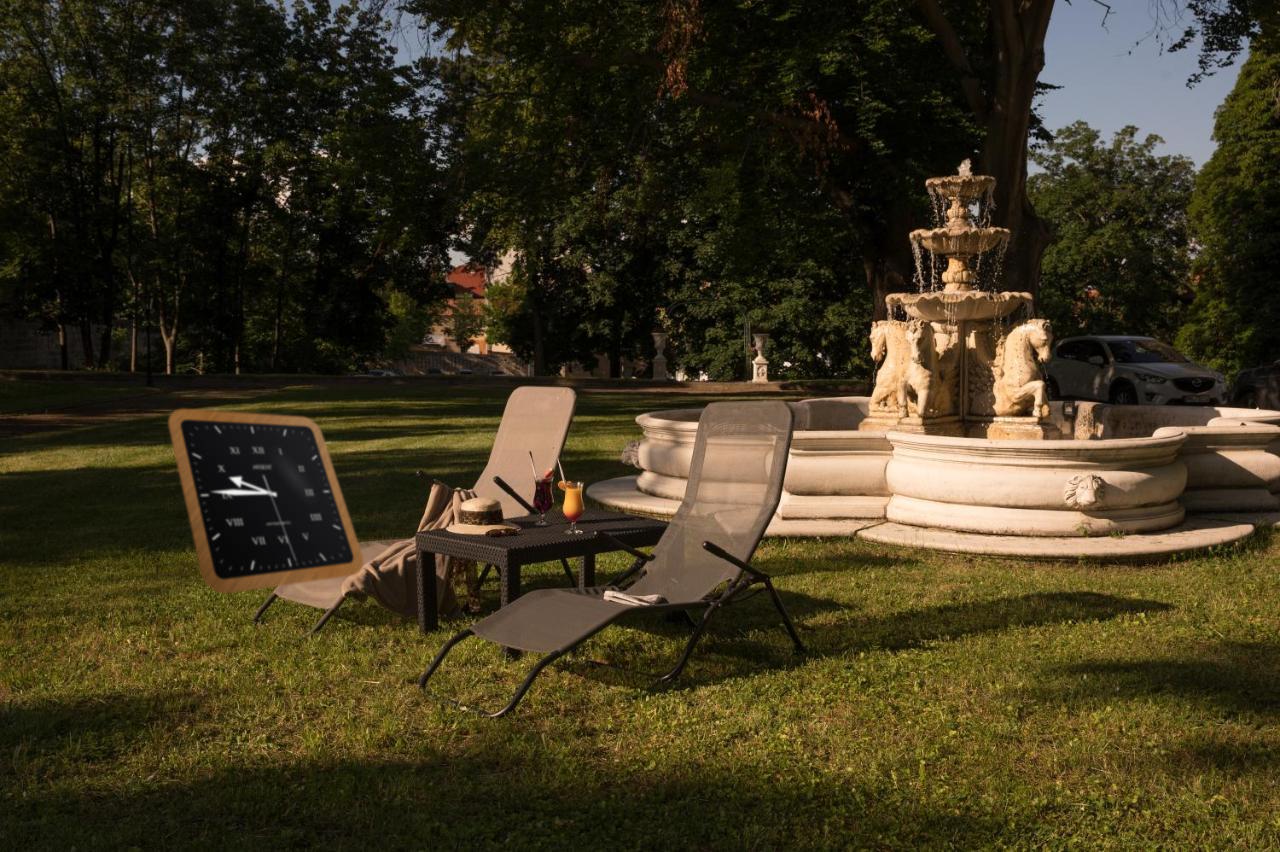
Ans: {"hour": 9, "minute": 45, "second": 29}
